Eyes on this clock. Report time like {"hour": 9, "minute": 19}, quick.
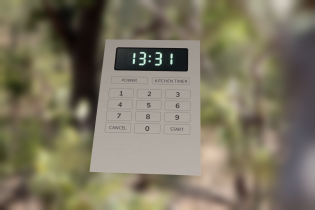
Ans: {"hour": 13, "minute": 31}
